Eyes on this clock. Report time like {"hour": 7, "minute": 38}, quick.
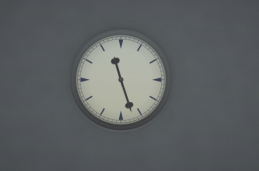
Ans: {"hour": 11, "minute": 27}
